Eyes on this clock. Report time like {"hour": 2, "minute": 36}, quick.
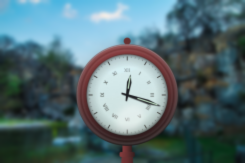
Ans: {"hour": 12, "minute": 18}
